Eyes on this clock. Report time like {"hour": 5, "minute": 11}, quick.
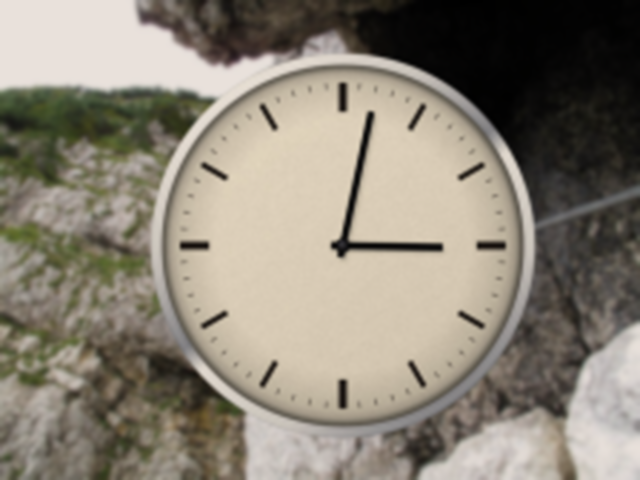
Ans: {"hour": 3, "minute": 2}
